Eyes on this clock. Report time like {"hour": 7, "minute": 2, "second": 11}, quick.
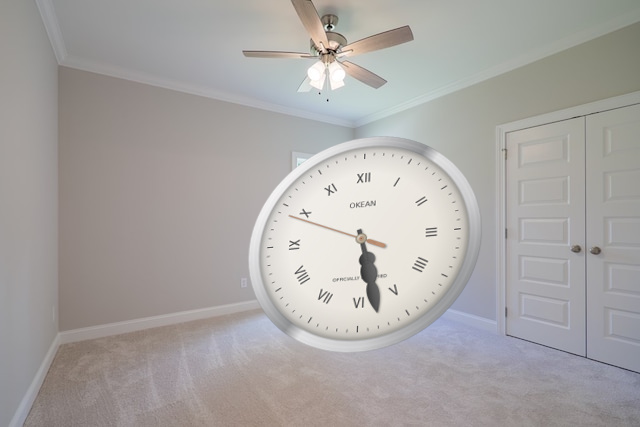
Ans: {"hour": 5, "minute": 27, "second": 49}
